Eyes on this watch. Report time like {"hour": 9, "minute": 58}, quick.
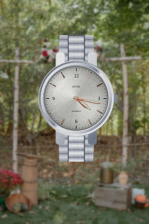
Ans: {"hour": 4, "minute": 17}
